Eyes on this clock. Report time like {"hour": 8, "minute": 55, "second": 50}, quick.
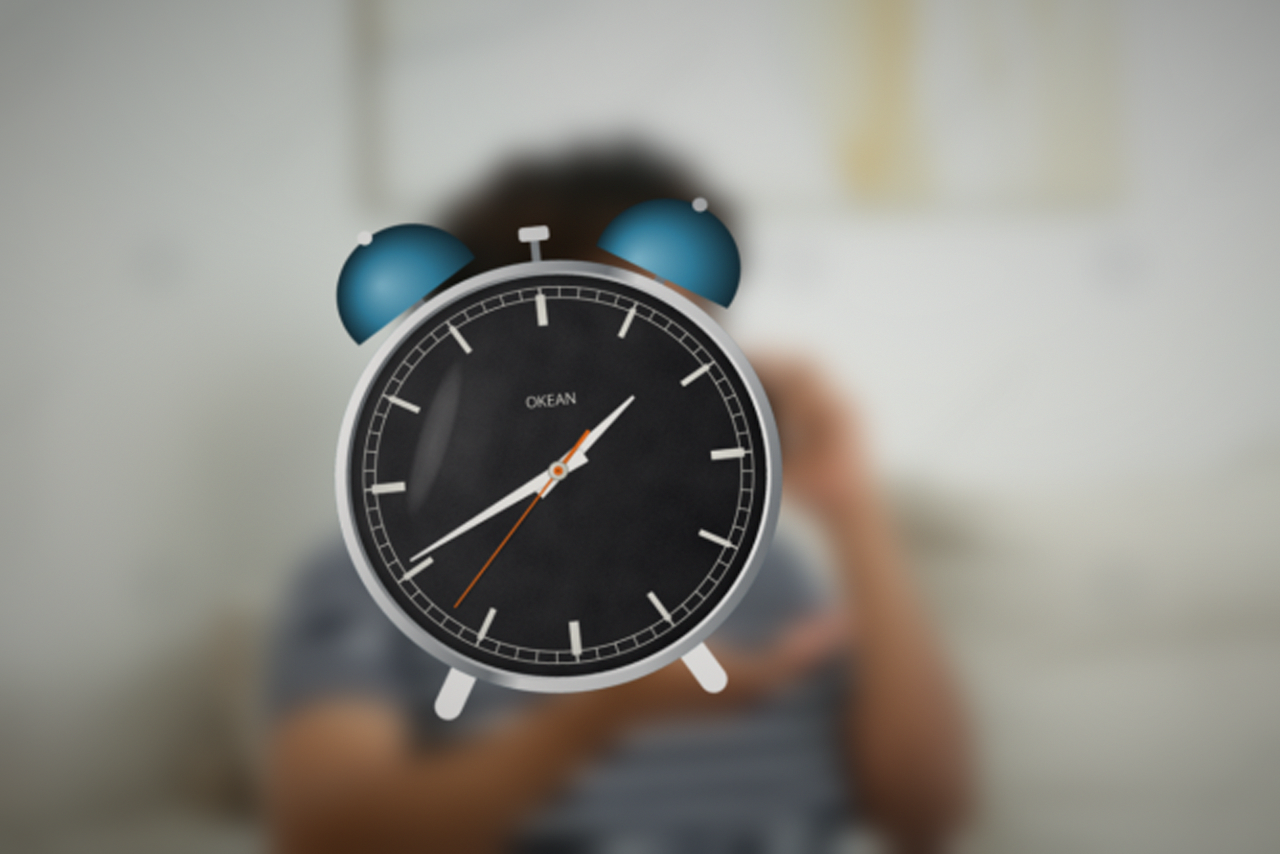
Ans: {"hour": 1, "minute": 40, "second": 37}
